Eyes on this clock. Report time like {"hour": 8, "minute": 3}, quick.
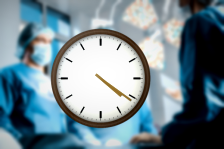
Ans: {"hour": 4, "minute": 21}
